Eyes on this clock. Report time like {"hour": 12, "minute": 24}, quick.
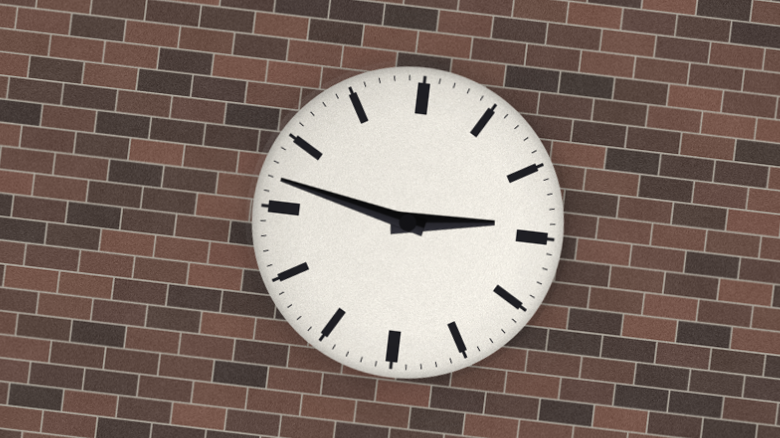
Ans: {"hour": 2, "minute": 47}
